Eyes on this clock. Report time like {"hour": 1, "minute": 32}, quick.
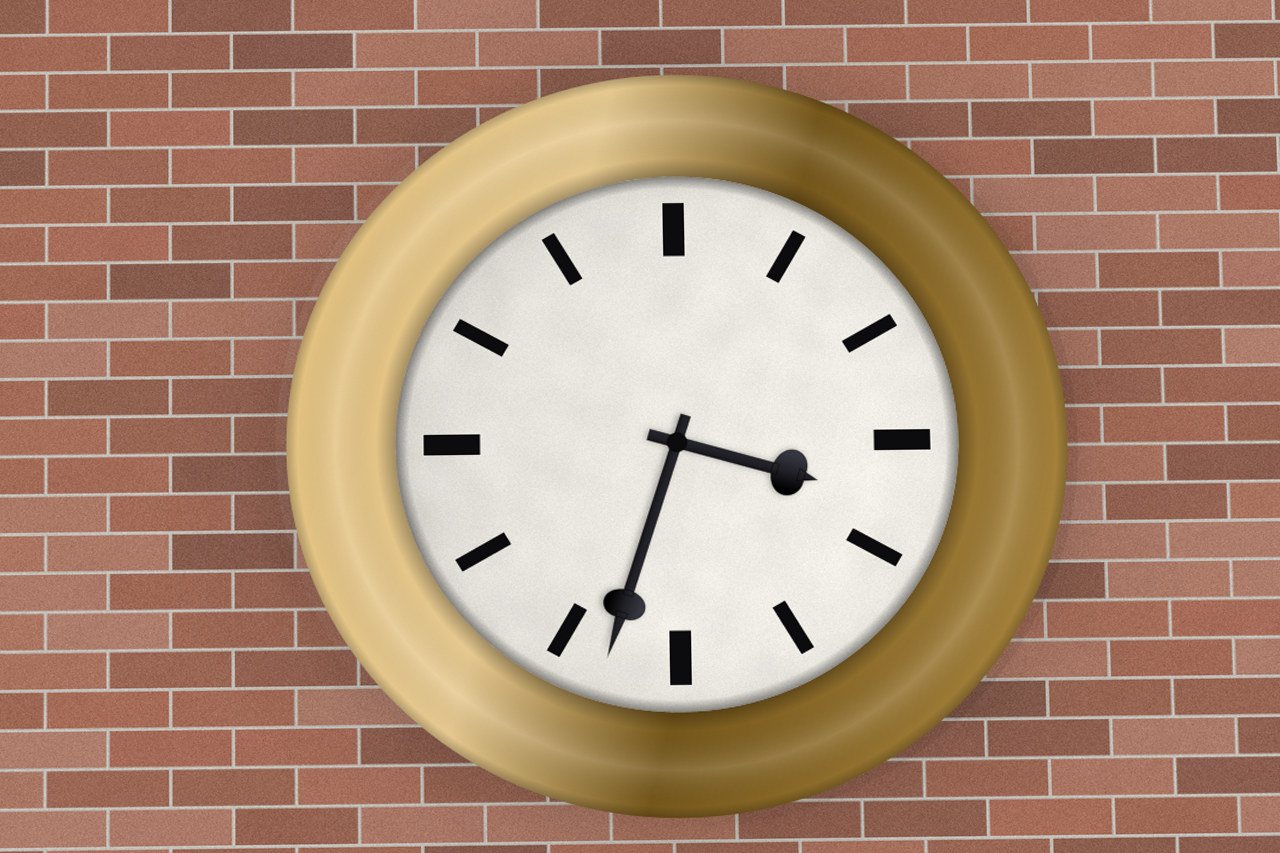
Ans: {"hour": 3, "minute": 33}
